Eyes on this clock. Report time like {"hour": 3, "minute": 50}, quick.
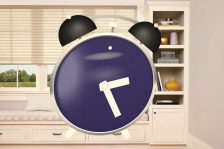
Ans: {"hour": 2, "minute": 25}
